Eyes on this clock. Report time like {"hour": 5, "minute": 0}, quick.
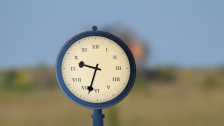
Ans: {"hour": 9, "minute": 33}
